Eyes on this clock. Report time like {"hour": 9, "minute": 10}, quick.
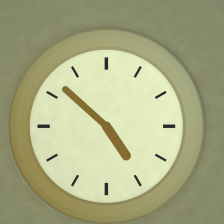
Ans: {"hour": 4, "minute": 52}
